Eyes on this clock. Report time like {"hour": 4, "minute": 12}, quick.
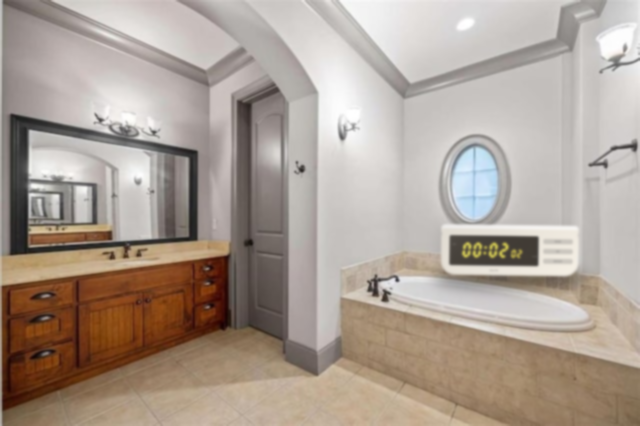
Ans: {"hour": 0, "minute": 2}
